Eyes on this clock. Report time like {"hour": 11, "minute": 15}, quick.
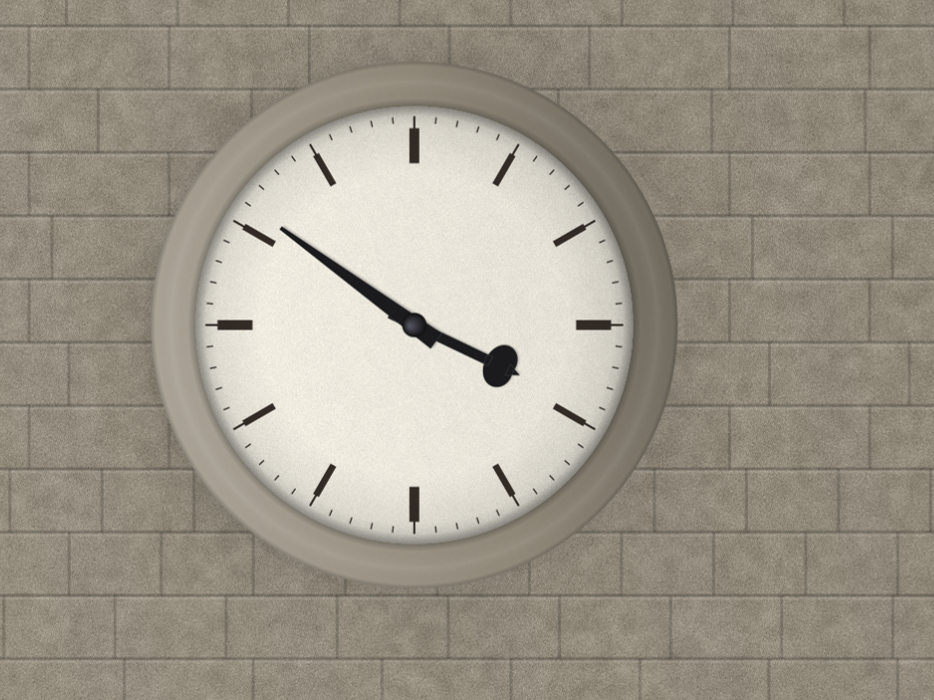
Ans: {"hour": 3, "minute": 51}
